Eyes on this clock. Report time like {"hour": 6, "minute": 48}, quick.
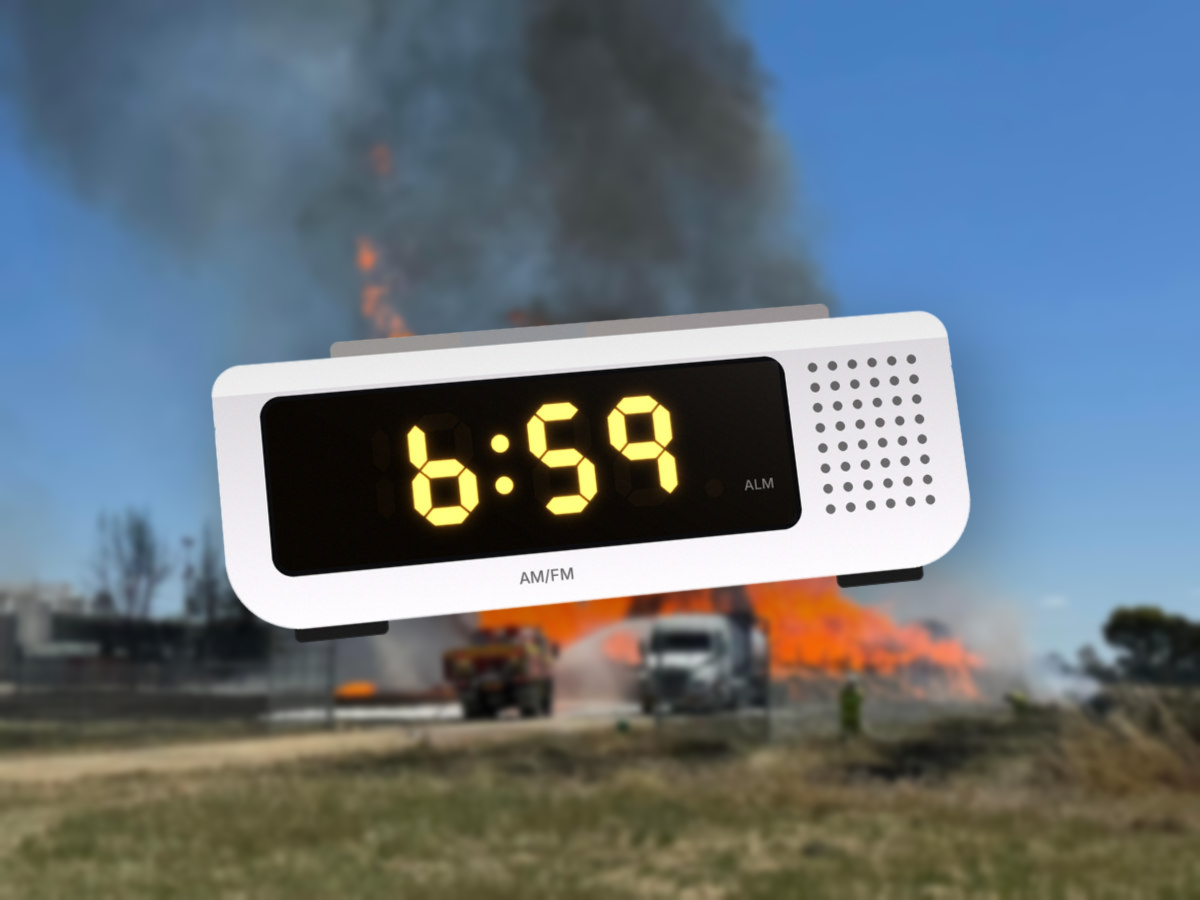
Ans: {"hour": 6, "minute": 59}
